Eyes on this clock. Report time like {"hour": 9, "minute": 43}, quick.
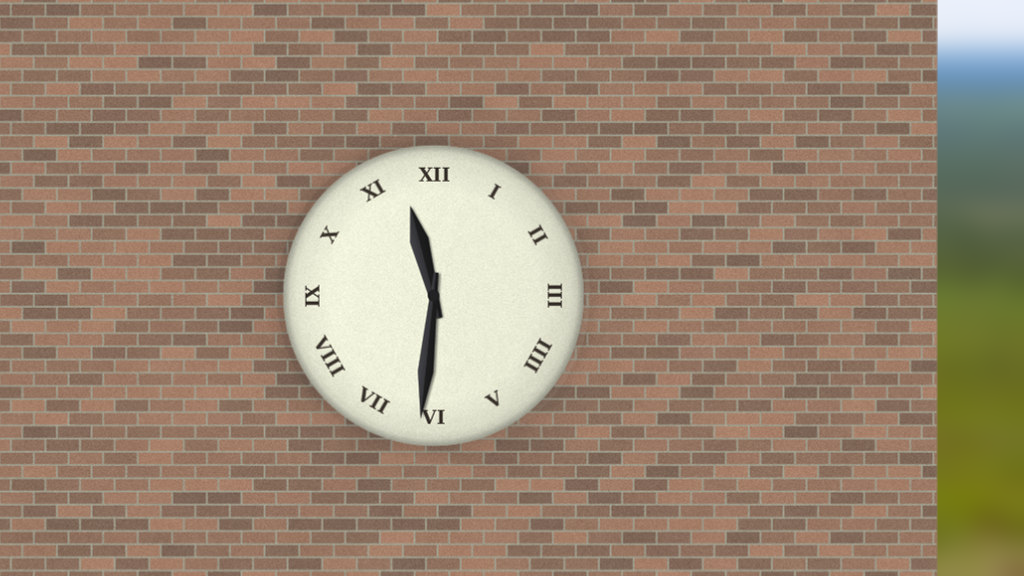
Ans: {"hour": 11, "minute": 31}
